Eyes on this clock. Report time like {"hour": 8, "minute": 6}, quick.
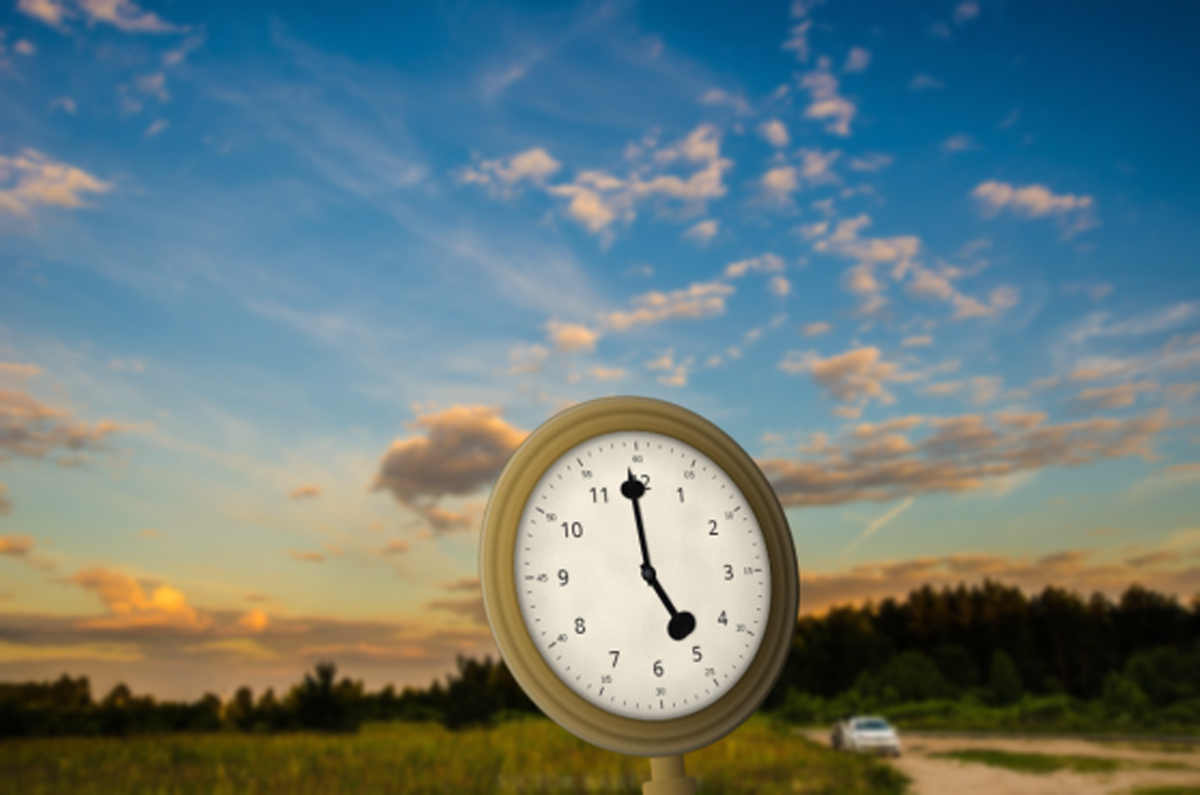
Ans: {"hour": 4, "minute": 59}
